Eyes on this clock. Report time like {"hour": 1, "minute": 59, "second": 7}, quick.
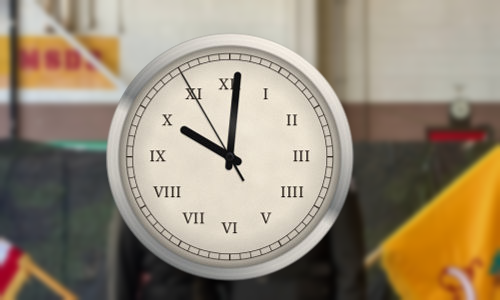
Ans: {"hour": 10, "minute": 0, "second": 55}
